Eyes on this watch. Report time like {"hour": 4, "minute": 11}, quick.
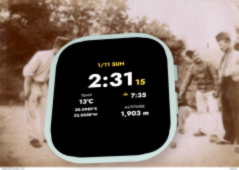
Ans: {"hour": 2, "minute": 31}
